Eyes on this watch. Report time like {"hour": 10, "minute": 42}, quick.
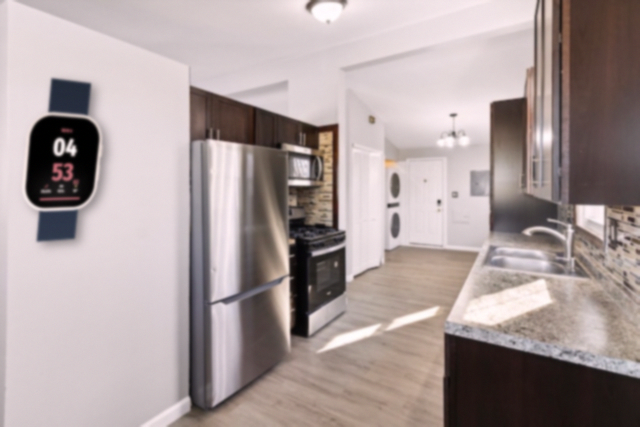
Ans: {"hour": 4, "minute": 53}
